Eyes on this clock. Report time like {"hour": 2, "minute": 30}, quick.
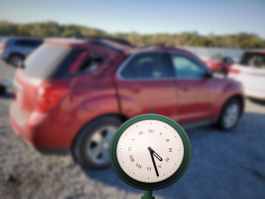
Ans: {"hour": 4, "minute": 27}
